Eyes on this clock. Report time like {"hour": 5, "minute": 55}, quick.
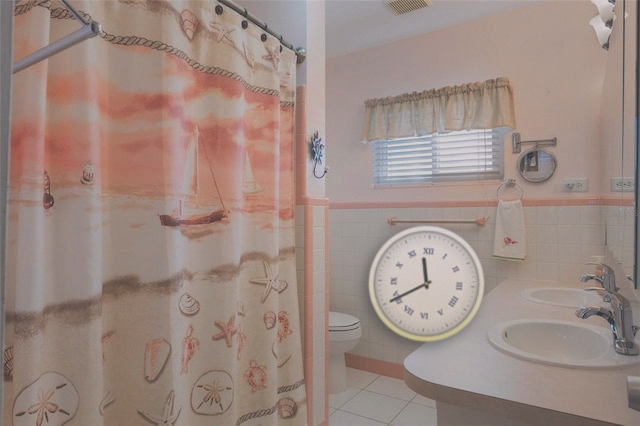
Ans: {"hour": 11, "minute": 40}
